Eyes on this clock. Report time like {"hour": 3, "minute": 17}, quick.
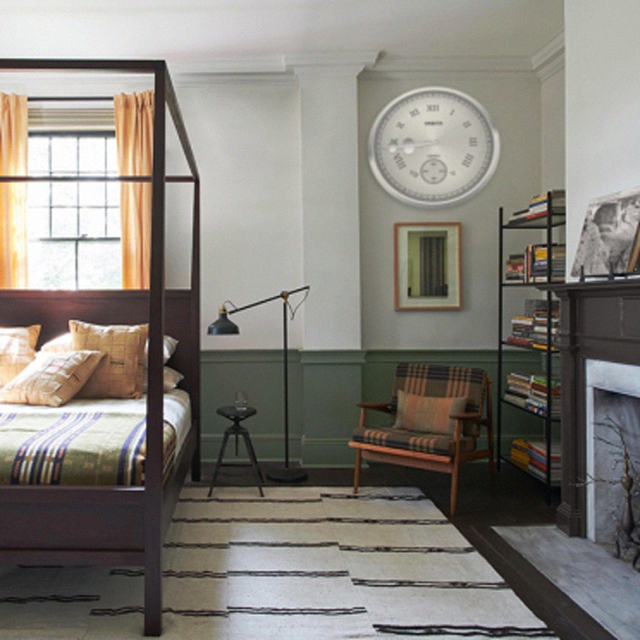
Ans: {"hour": 8, "minute": 44}
